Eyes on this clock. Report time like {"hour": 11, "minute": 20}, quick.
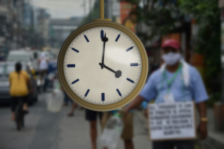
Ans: {"hour": 4, "minute": 1}
